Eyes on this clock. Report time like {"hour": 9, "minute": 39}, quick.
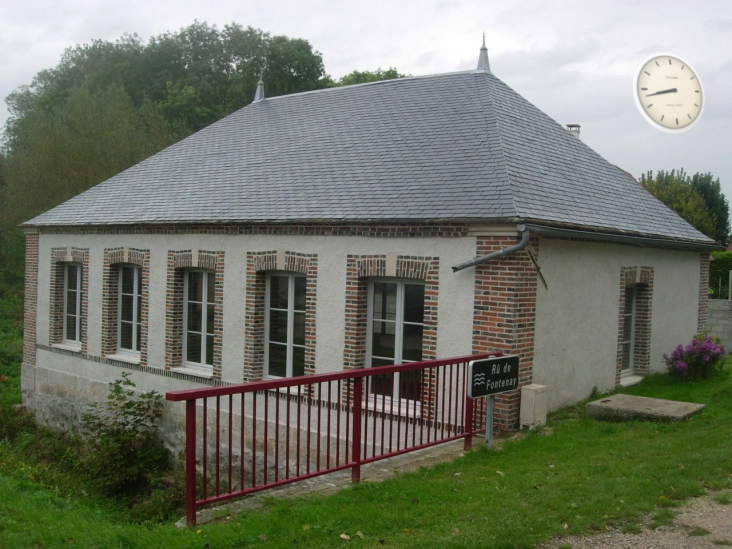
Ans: {"hour": 8, "minute": 43}
